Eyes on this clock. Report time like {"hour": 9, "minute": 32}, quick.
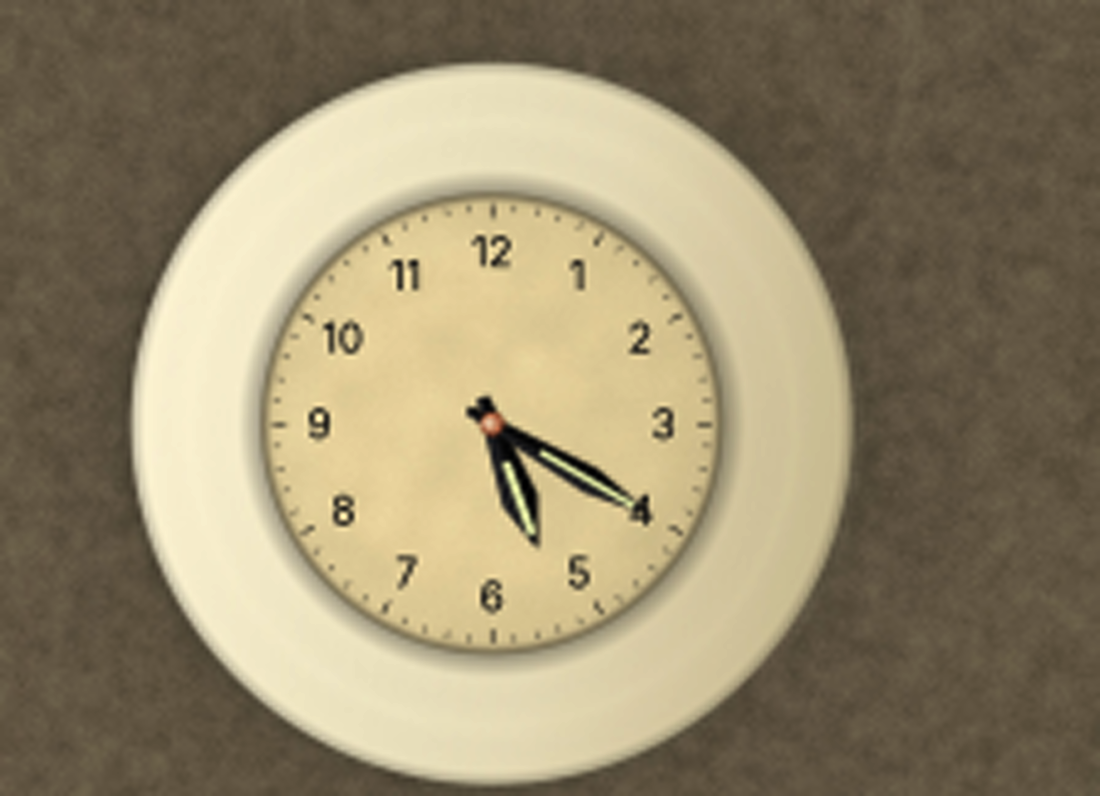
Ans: {"hour": 5, "minute": 20}
